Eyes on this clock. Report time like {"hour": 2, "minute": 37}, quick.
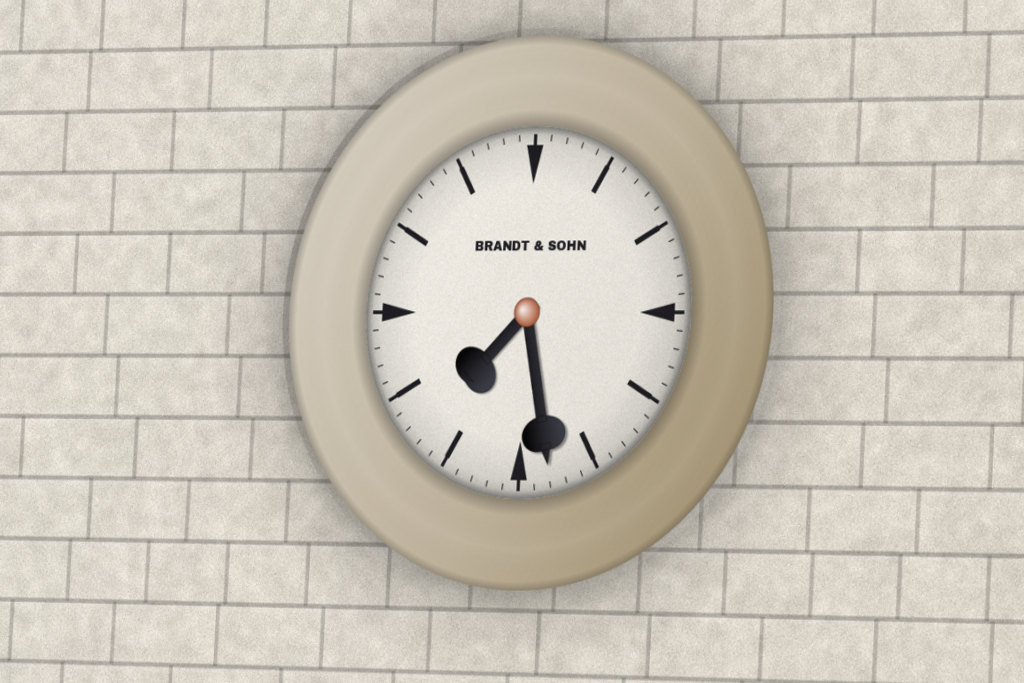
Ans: {"hour": 7, "minute": 28}
